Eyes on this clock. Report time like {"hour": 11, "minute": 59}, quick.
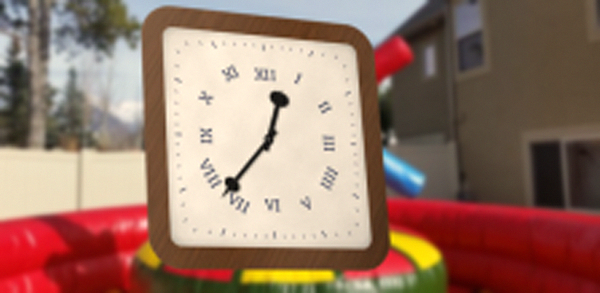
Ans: {"hour": 12, "minute": 37}
